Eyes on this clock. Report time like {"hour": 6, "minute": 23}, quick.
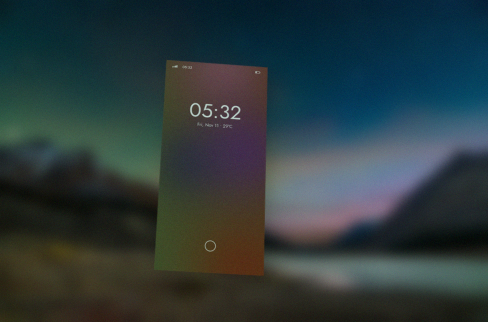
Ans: {"hour": 5, "minute": 32}
